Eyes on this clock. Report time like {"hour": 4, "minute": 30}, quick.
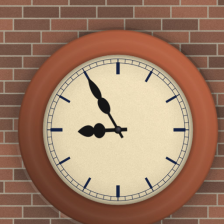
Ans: {"hour": 8, "minute": 55}
